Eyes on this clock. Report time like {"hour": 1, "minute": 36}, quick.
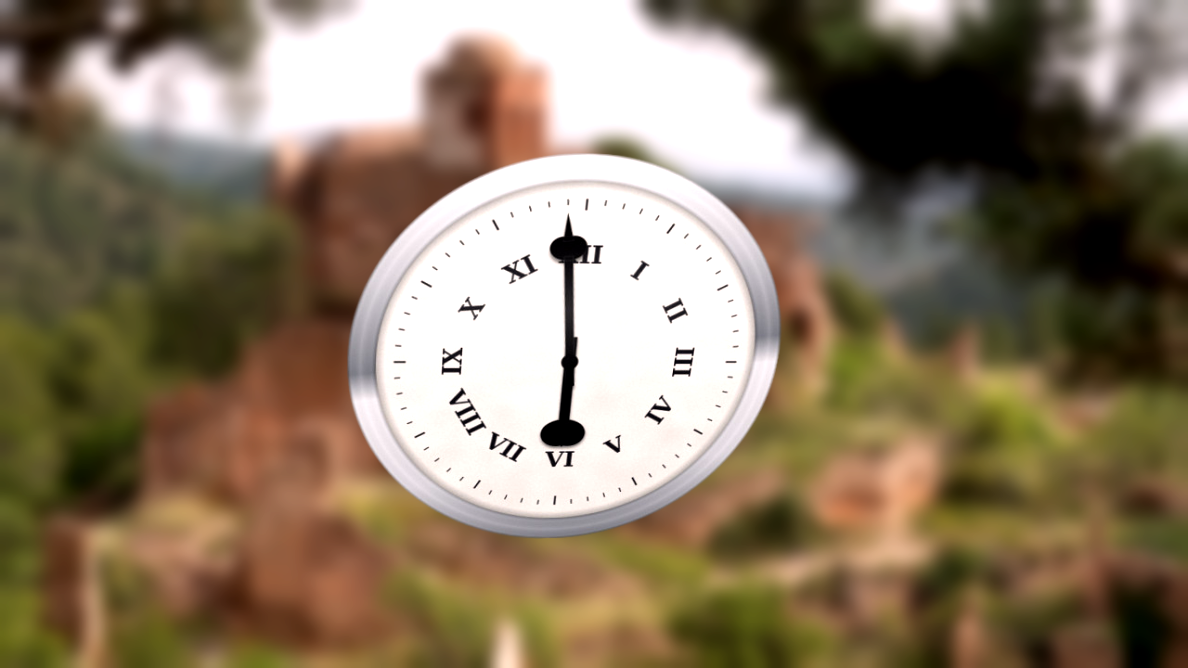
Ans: {"hour": 5, "minute": 59}
